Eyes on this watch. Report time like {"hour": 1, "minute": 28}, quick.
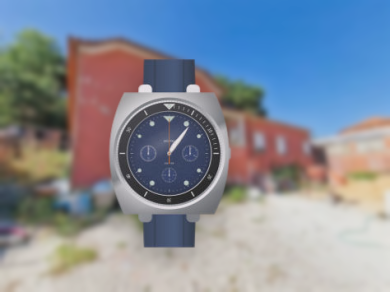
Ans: {"hour": 1, "minute": 6}
